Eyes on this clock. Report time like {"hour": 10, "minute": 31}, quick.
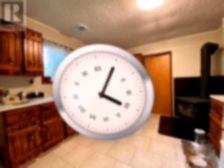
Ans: {"hour": 4, "minute": 5}
